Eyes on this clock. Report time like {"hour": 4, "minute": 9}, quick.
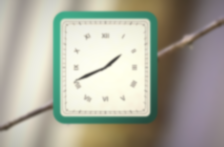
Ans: {"hour": 1, "minute": 41}
